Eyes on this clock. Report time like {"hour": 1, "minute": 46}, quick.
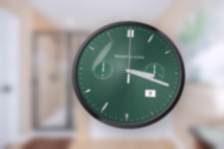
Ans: {"hour": 3, "minute": 18}
